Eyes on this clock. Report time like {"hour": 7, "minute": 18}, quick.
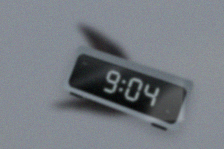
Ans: {"hour": 9, "minute": 4}
